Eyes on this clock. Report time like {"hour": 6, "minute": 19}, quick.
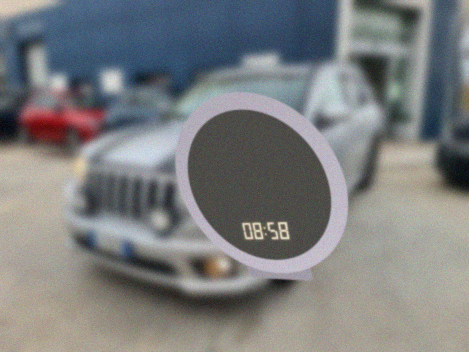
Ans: {"hour": 8, "minute": 58}
